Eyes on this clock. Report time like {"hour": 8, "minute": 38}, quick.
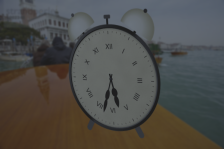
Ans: {"hour": 5, "minute": 33}
